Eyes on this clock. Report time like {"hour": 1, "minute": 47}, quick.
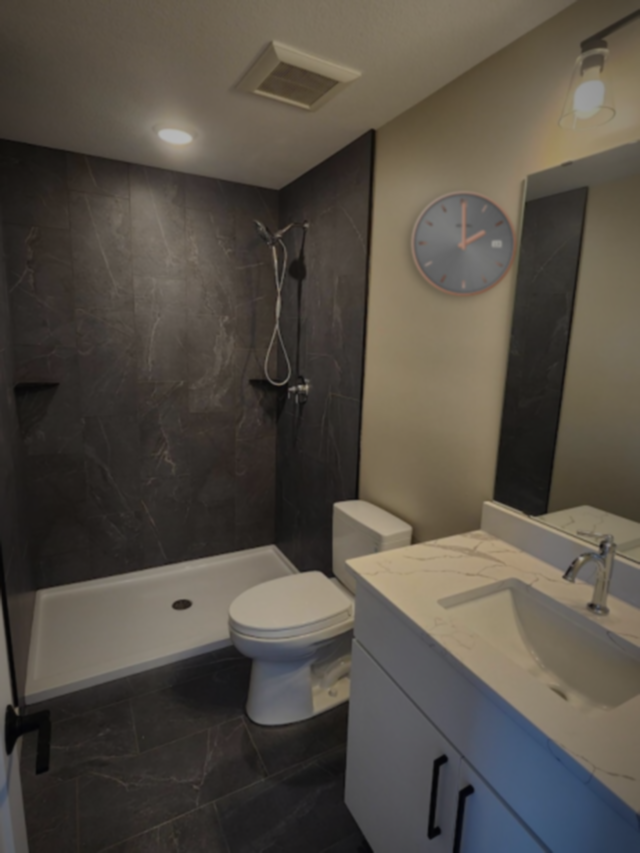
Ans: {"hour": 2, "minute": 0}
